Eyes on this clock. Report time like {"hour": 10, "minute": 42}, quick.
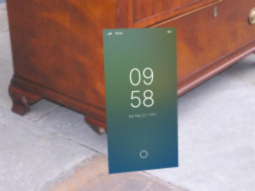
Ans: {"hour": 9, "minute": 58}
